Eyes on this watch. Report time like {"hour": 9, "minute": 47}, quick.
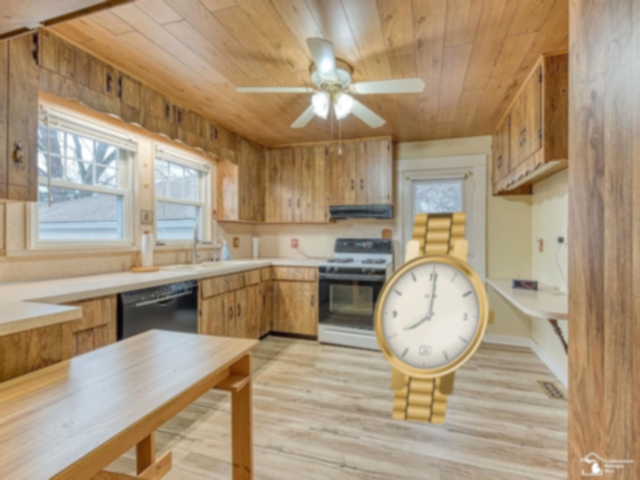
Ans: {"hour": 8, "minute": 0}
